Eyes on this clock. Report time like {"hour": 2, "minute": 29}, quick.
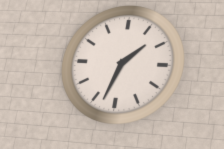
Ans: {"hour": 1, "minute": 33}
